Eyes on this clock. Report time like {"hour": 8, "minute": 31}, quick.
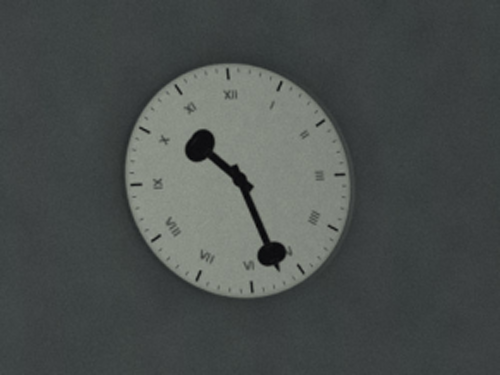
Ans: {"hour": 10, "minute": 27}
